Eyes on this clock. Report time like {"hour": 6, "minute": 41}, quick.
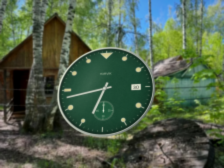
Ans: {"hour": 6, "minute": 43}
